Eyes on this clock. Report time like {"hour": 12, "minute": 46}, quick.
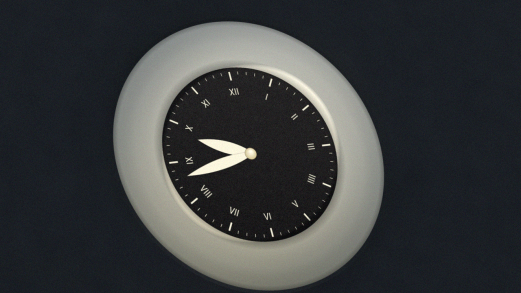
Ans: {"hour": 9, "minute": 43}
